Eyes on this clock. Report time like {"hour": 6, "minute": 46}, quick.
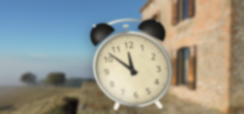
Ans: {"hour": 11, "minute": 52}
